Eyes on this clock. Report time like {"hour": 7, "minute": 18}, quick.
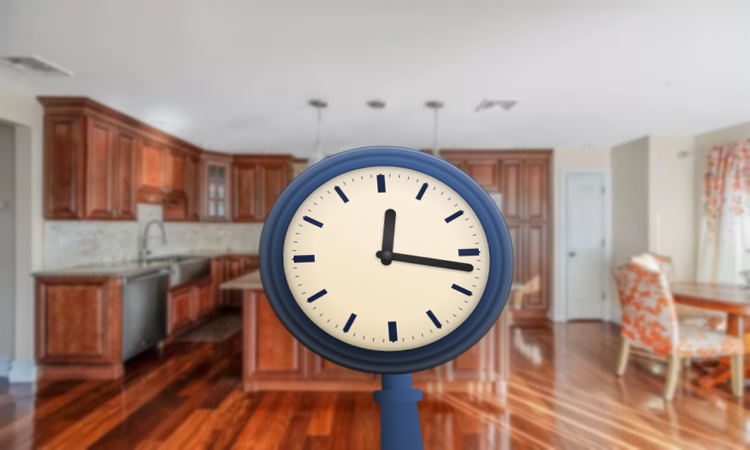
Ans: {"hour": 12, "minute": 17}
